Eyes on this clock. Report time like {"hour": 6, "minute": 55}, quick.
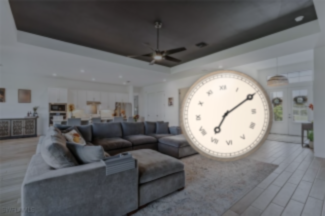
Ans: {"hour": 7, "minute": 10}
